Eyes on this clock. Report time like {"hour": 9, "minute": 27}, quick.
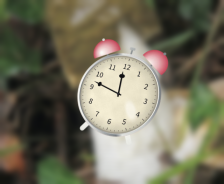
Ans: {"hour": 11, "minute": 47}
